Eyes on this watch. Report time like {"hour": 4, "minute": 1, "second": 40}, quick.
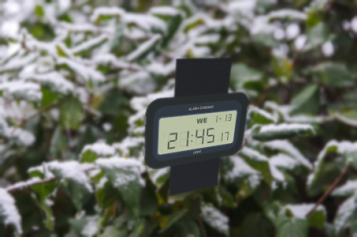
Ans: {"hour": 21, "minute": 45, "second": 17}
